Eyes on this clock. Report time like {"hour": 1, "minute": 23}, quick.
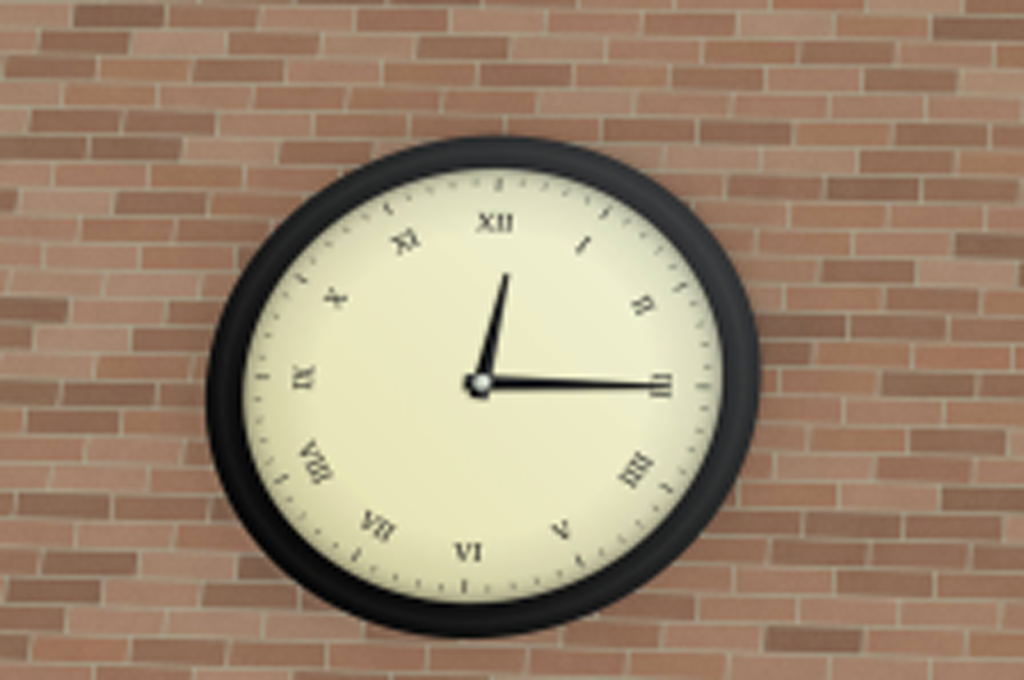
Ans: {"hour": 12, "minute": 15}
